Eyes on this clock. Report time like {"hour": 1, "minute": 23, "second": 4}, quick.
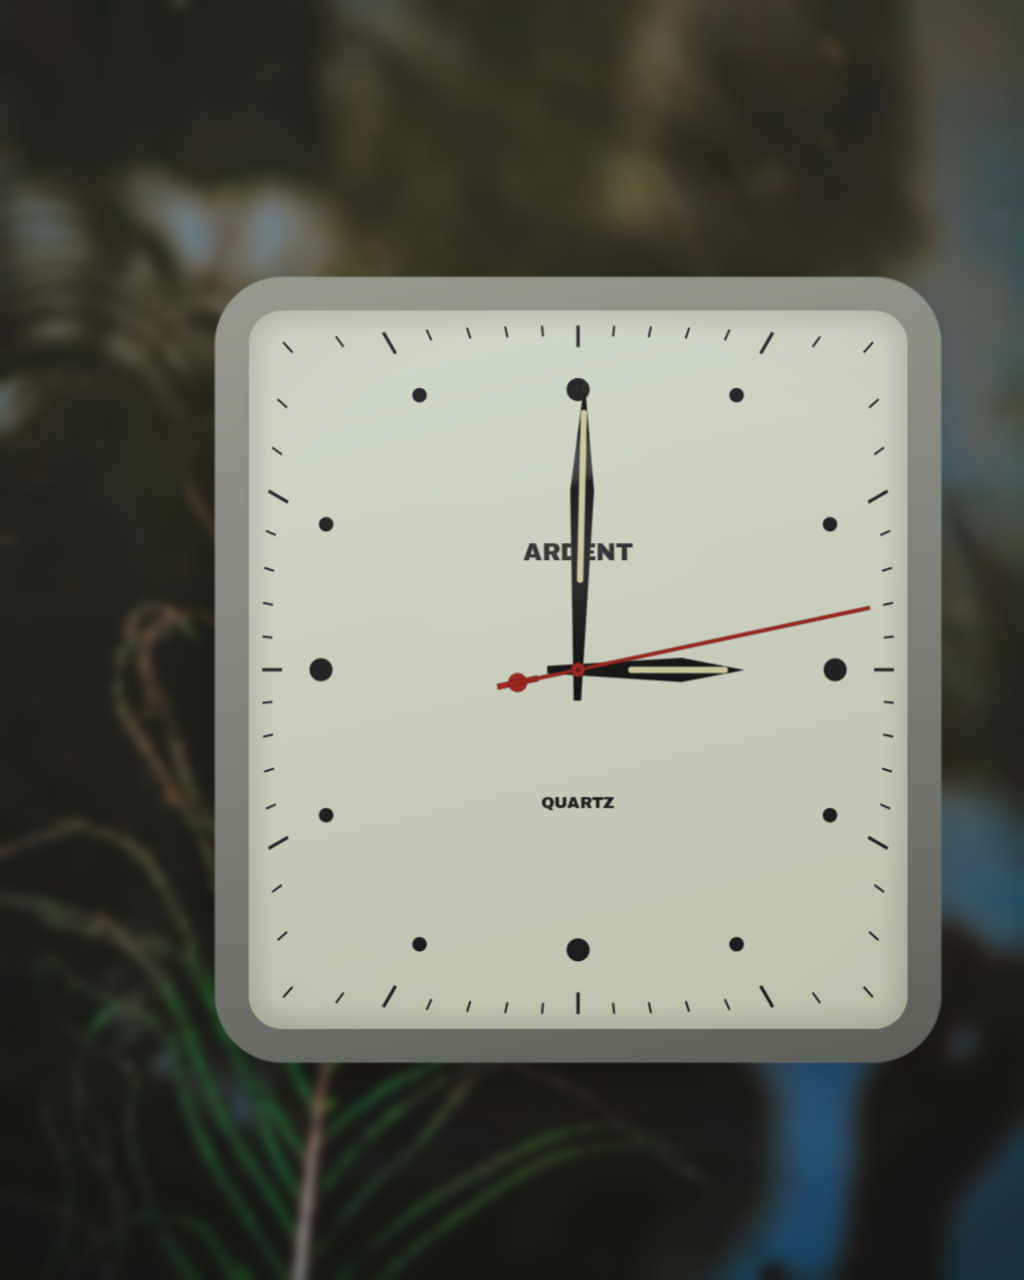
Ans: {"hour": 3, "minute": 0, "second": 13}
